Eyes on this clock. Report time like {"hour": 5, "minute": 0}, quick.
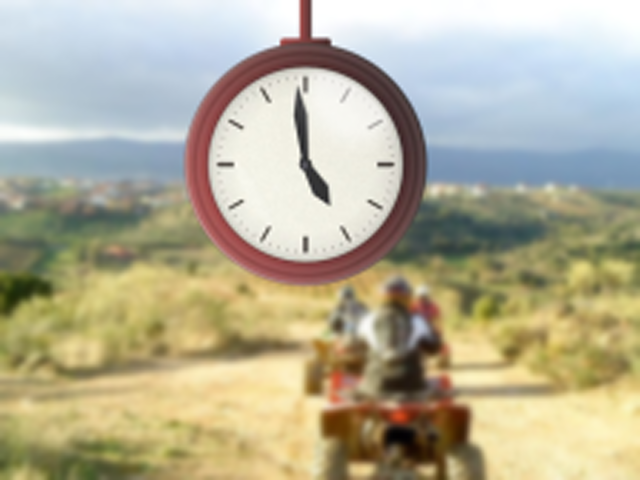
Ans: {"hour": 4, "minute": 59}
